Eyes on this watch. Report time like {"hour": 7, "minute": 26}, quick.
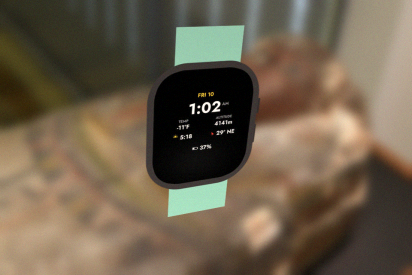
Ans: {"hour": 1, "minute": 2}
